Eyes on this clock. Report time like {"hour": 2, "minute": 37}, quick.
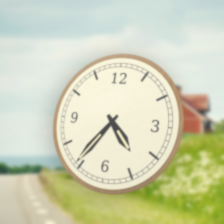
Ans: {"hour": 4, "minute": 36}
